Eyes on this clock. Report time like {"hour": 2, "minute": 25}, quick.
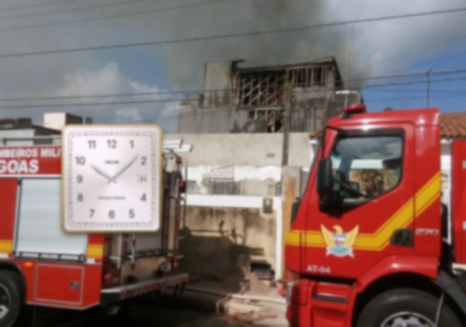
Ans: {"hour": 10, "minute": 8}
